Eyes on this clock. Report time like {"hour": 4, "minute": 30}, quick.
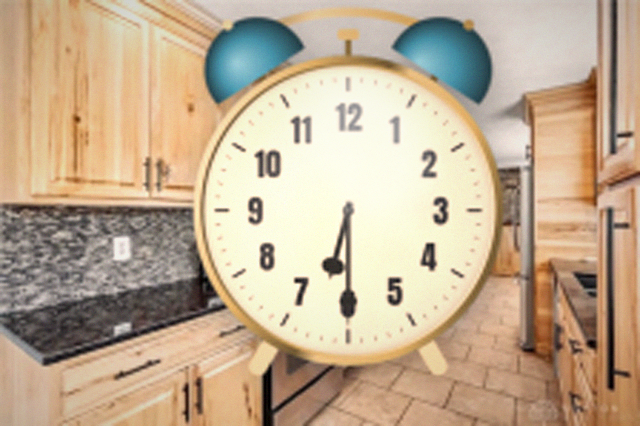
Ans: {"hour": 6, "minute": 30}
